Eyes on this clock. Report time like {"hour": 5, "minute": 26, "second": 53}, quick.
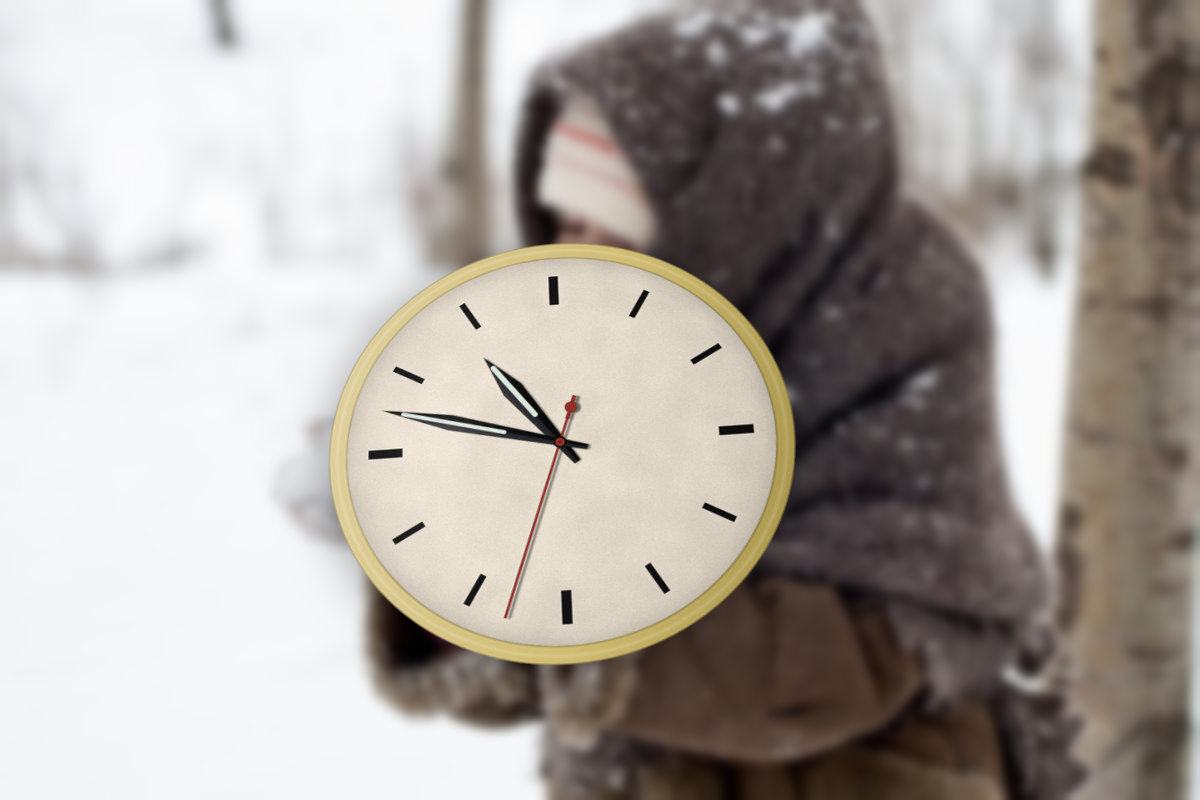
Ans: {"hour": 10, "minute": 47, "second": 33}
